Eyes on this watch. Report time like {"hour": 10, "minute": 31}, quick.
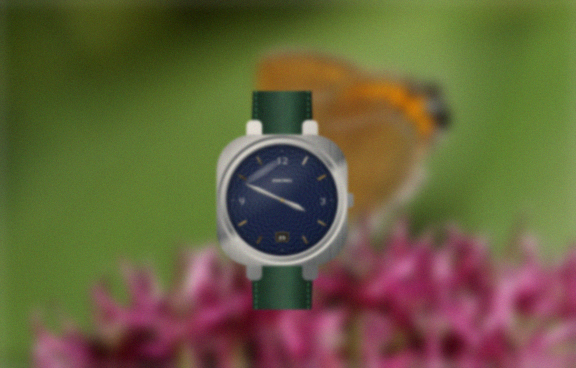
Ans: {"hour": 3, "minute": 49}
